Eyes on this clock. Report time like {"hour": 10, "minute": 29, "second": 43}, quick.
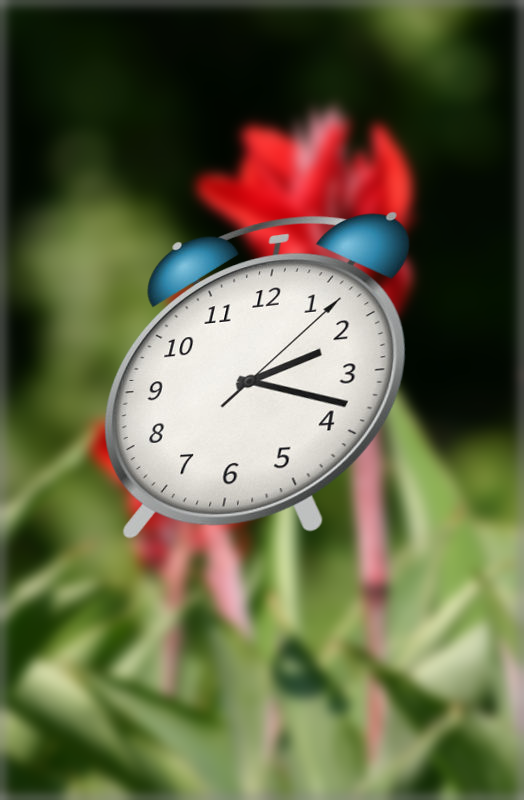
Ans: {"hour": 2, "minute": 18, "second": 7}
